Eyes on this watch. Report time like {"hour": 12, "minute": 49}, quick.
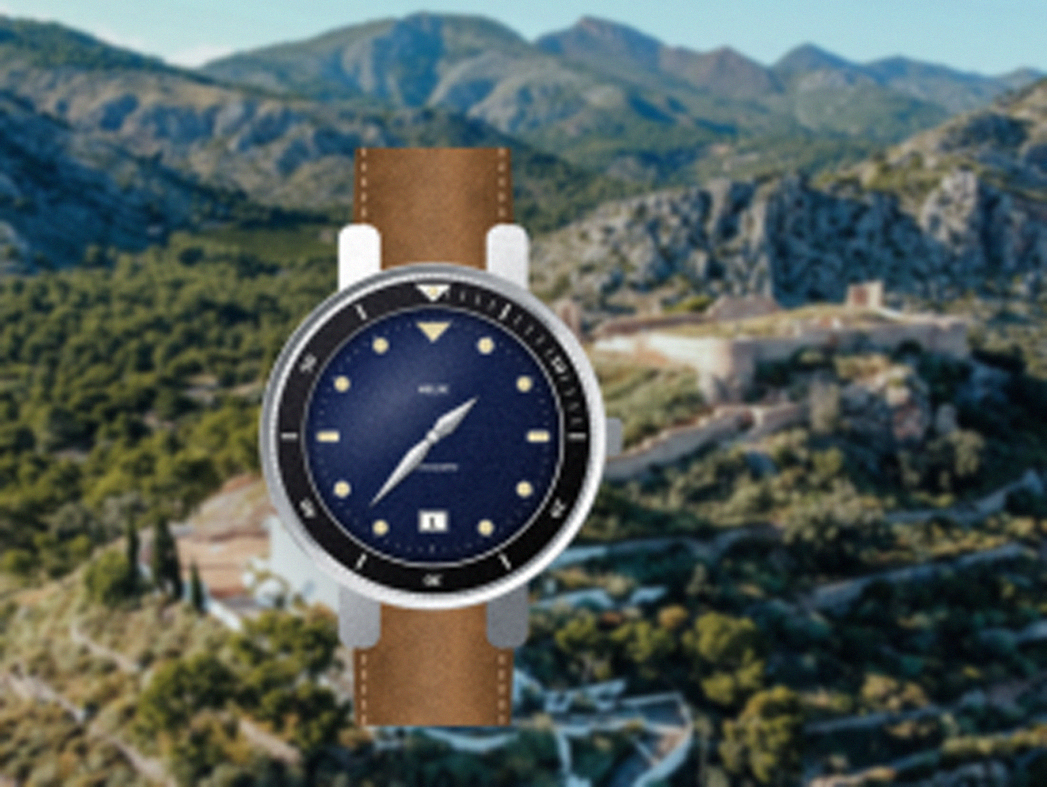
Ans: {"hour": 1, "minute": 37}
